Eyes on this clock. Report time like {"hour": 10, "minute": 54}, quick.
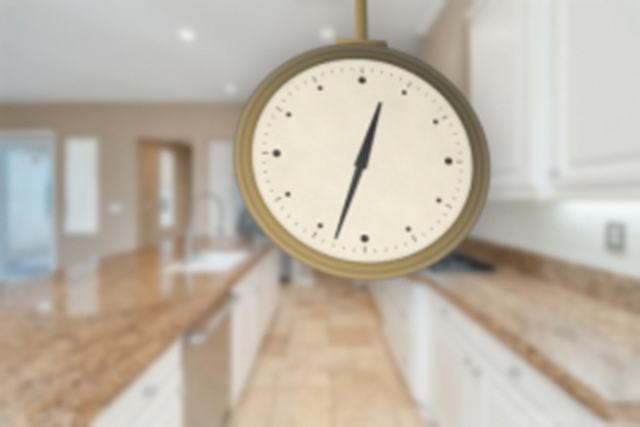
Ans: {"hour": 12, "minute": 33}
